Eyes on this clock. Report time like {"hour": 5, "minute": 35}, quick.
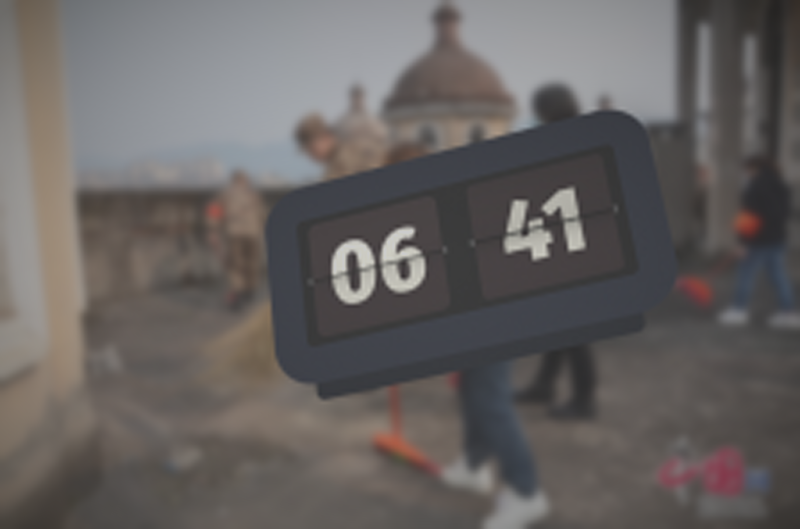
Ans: {"hour": 6, "minute": 41}
